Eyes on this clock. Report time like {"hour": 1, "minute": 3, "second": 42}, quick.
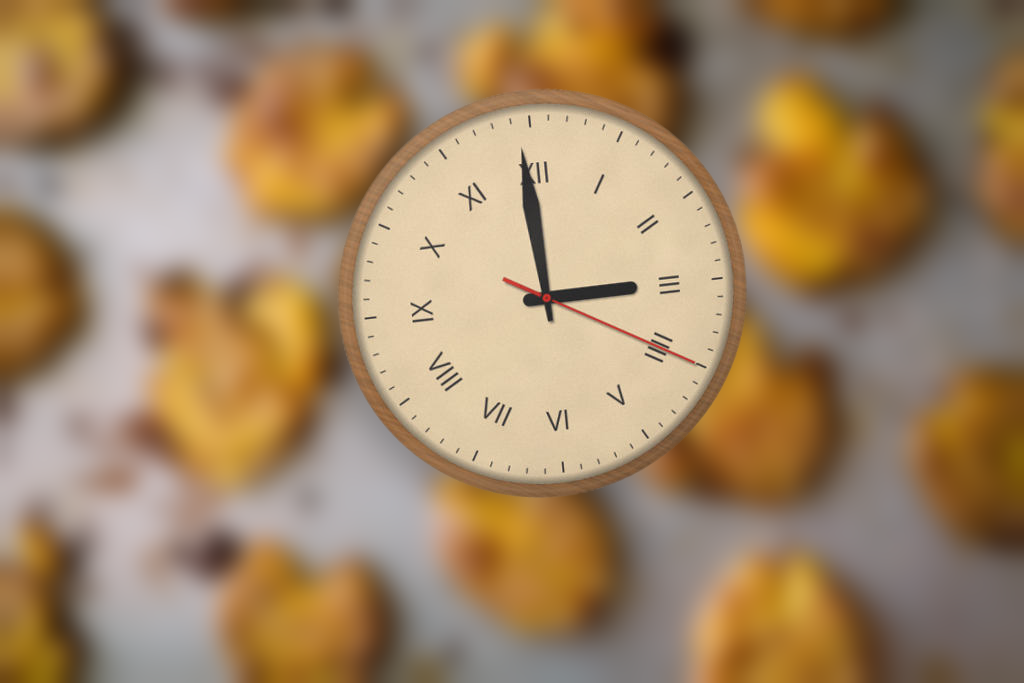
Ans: {"hour": 2, "minute": 59, "second": 20}
